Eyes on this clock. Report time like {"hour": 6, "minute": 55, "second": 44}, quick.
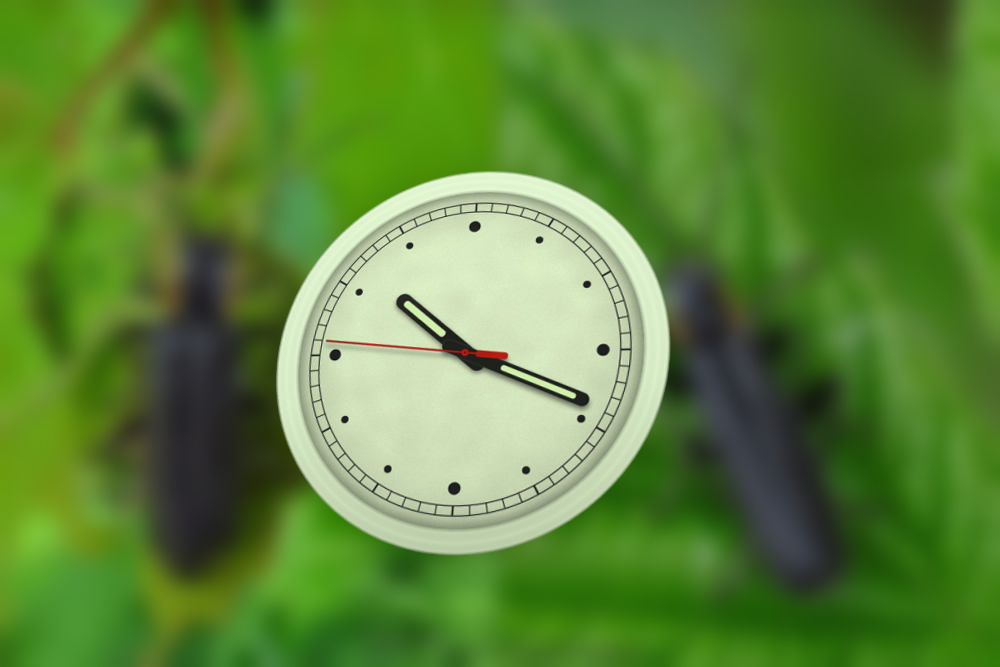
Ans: {"hour": 10, "minute": 18, "second": 46}
